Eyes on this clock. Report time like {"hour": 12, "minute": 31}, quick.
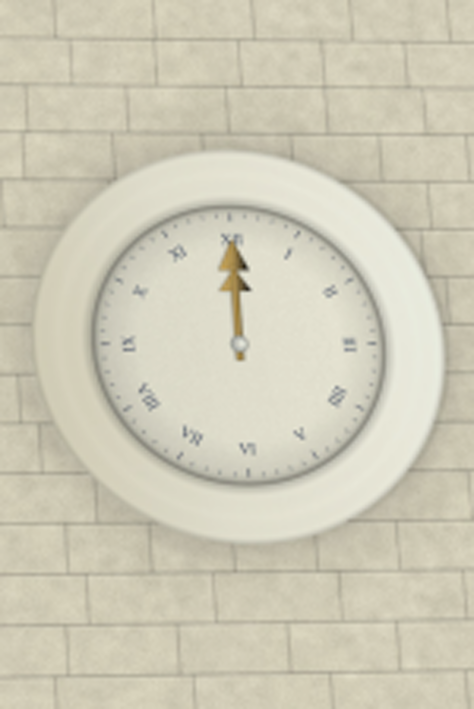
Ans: {"hour": 12, "minute": 0}
